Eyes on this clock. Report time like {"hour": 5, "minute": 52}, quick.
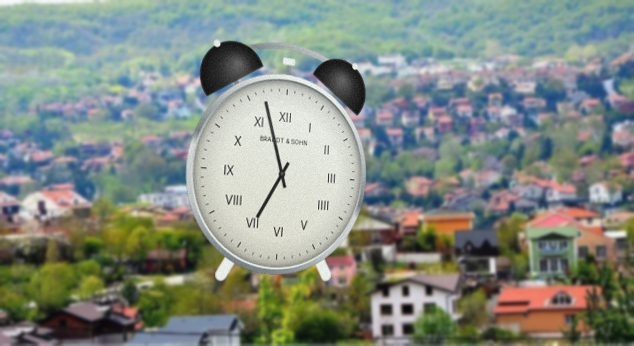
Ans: {"hour": 6, "minute": 57}
